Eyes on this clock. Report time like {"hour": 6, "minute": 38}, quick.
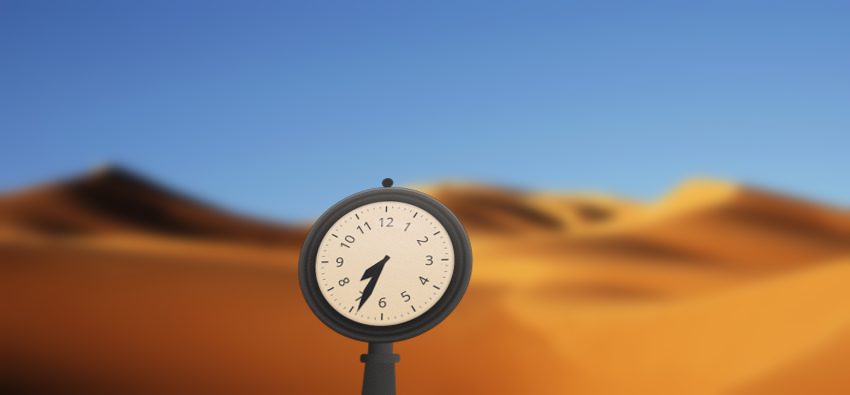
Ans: {"hour": 7, "minute": 34}
